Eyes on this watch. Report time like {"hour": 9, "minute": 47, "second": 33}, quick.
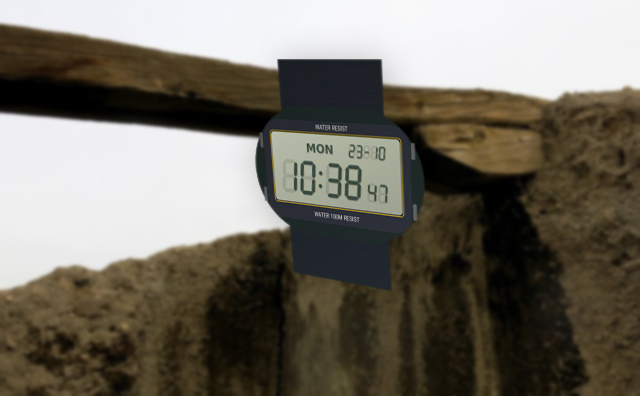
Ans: {"hour": 10, "minute": 38, "second": 47}
